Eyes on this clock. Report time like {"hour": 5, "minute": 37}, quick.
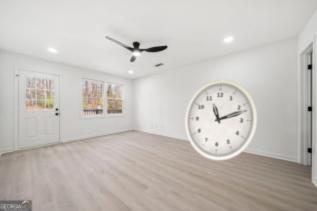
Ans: {"hour": 11, "minute": 12}
